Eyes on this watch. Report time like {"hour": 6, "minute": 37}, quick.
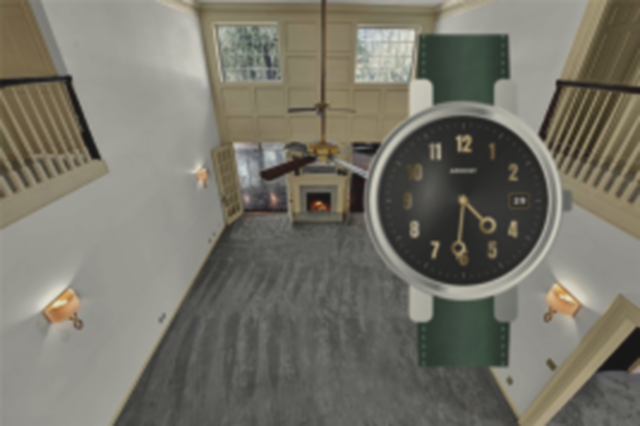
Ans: {"hour": 4, "minute": 31}
